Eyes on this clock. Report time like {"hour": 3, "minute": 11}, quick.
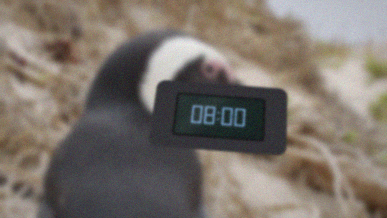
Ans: {"hour": 8, "minute": 0}
